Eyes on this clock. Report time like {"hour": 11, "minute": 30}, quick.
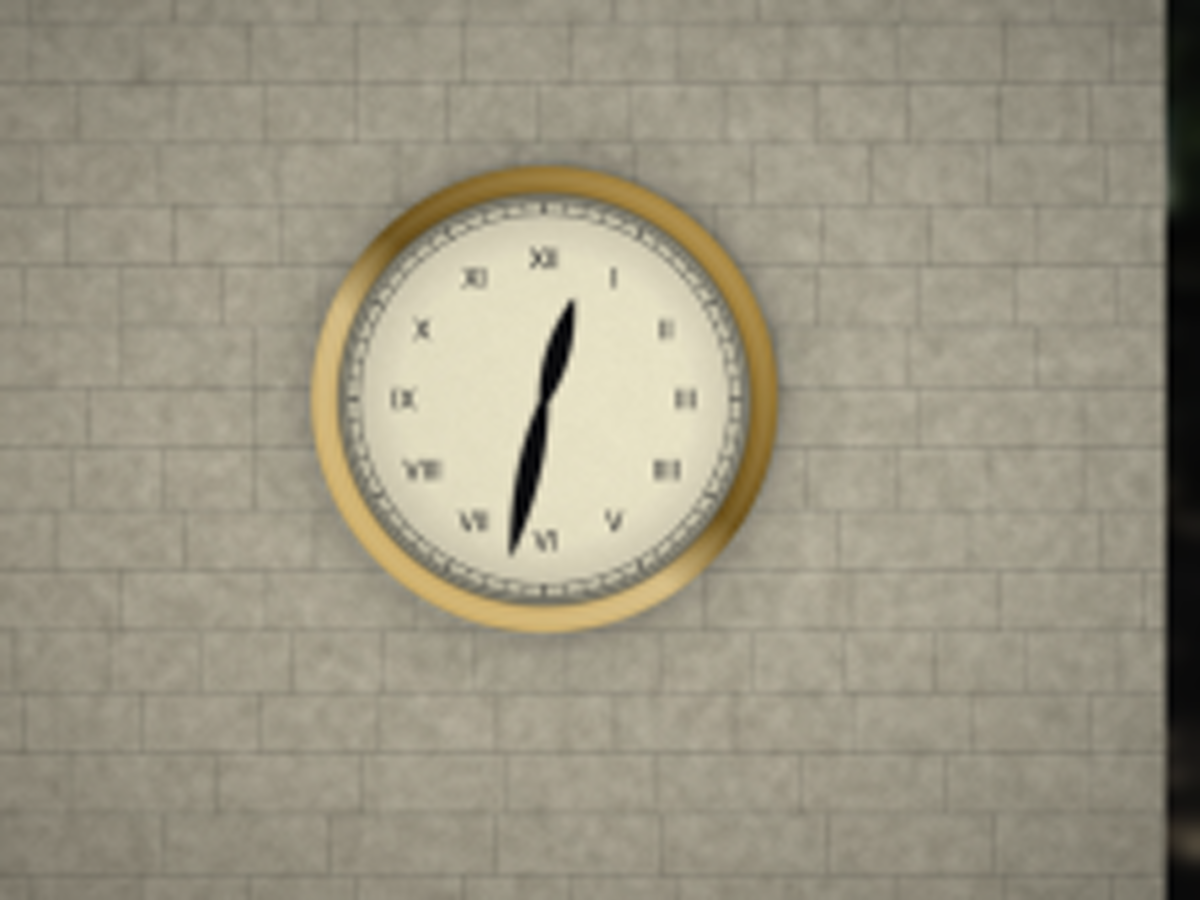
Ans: {"hour": 12, "minute": 32}
